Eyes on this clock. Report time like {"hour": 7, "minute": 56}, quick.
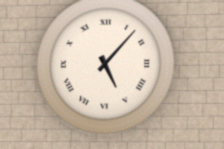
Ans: {"hour": 5, "minute": 7}
